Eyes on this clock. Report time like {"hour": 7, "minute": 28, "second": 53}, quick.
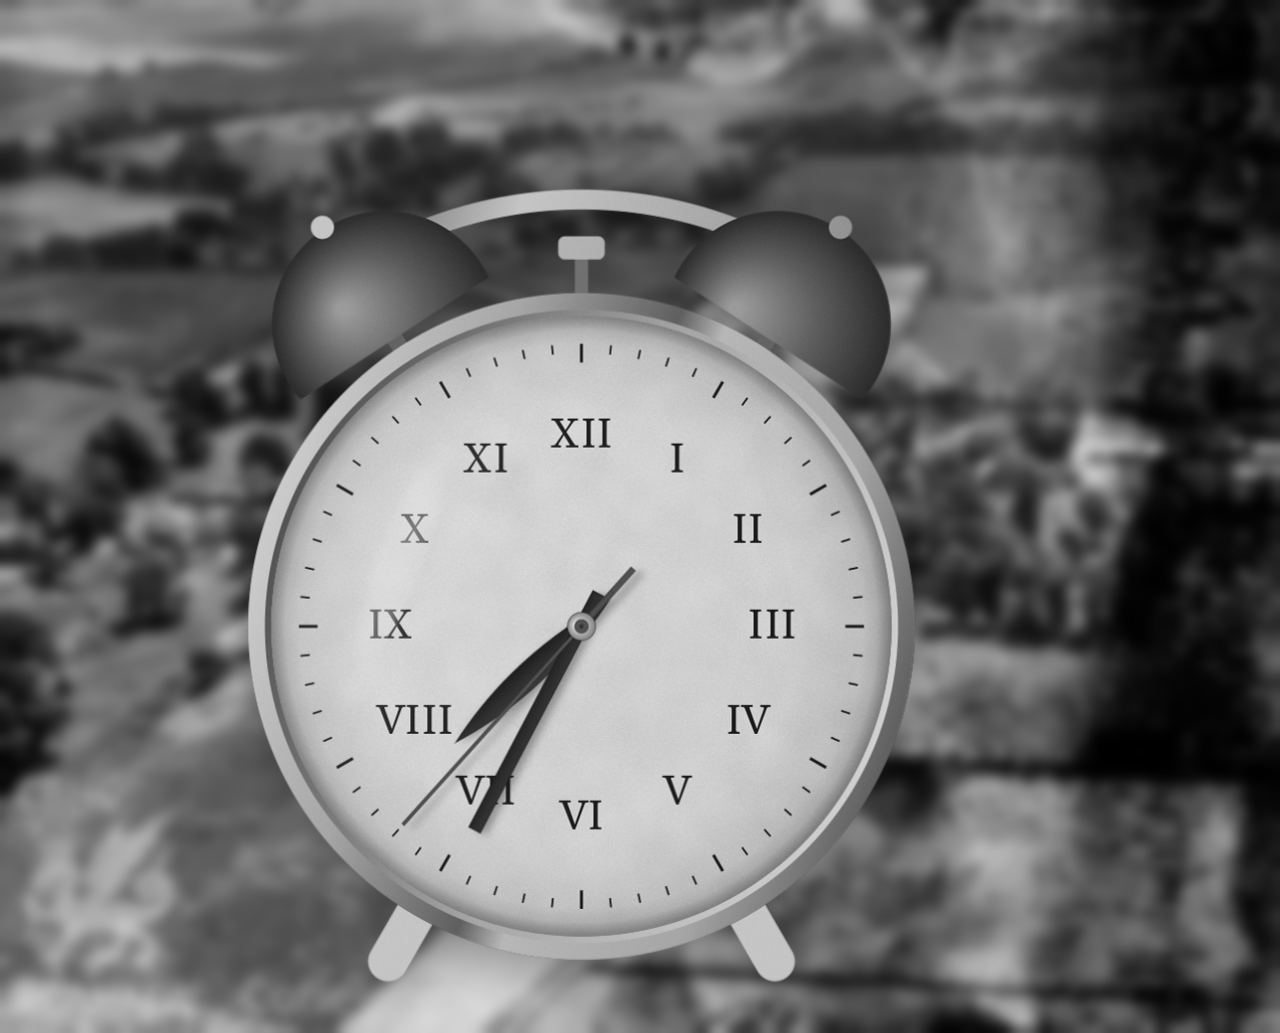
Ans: {"hour": 7, "minute": 34, "second": 37}
